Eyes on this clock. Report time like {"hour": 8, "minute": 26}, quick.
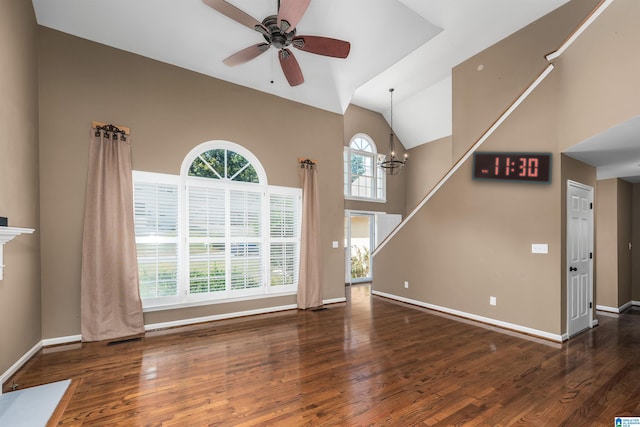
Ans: {"hour": 11, "minute": 30}
